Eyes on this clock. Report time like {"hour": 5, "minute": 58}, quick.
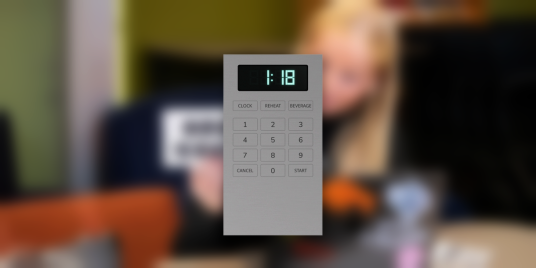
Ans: {"hour": 1, "minute": 18}
